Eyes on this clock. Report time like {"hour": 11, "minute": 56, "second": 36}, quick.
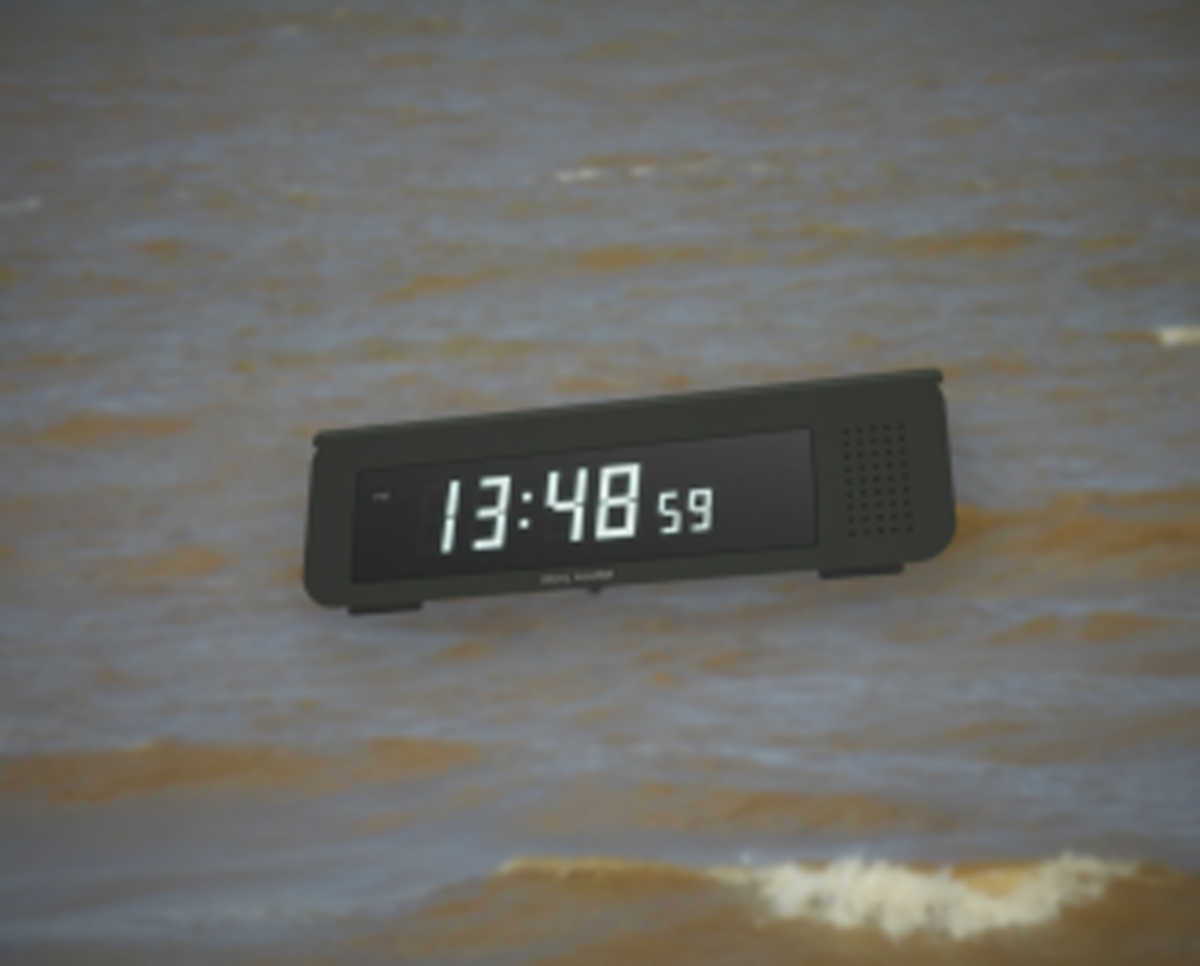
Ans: {"hour": 13, "minute": 48, "second": 59}
